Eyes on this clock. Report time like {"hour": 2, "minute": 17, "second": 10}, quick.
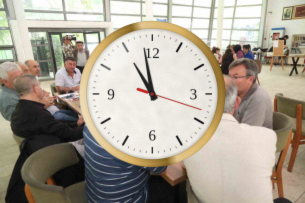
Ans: {"hour": 10, "minute": 58, "second": 18}
